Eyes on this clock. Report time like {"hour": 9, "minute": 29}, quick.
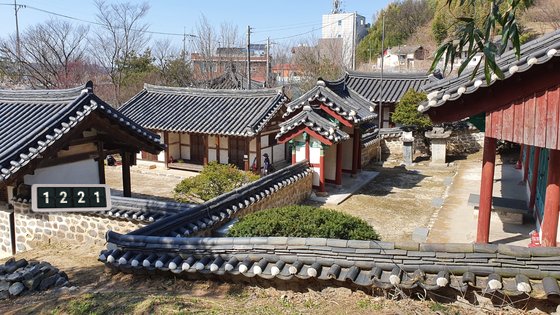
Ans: {"hour": 12, "minute": 21}
